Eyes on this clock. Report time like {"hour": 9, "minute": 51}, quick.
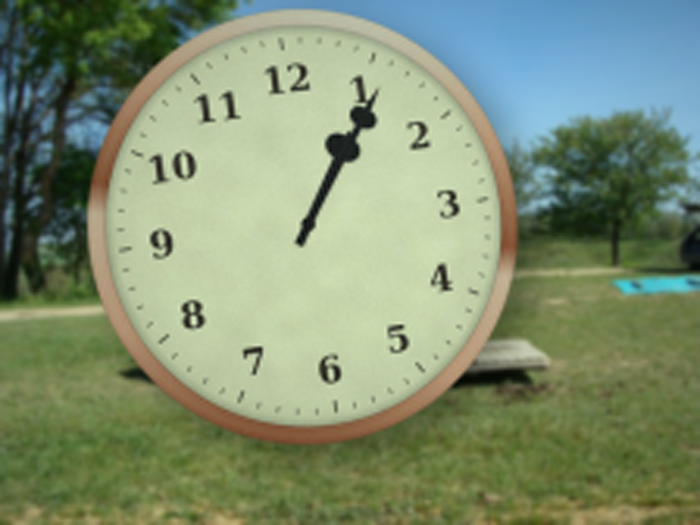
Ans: {"hour": 1, "minute": 6}
